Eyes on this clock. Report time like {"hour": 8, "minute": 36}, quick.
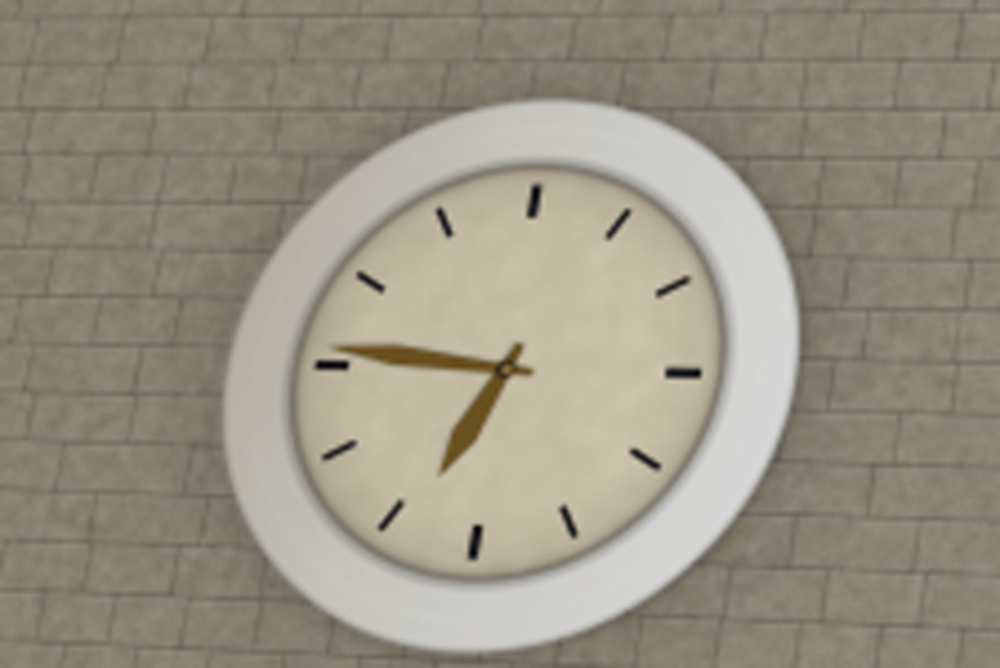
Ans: {"hour": 6, "minute": 46}
